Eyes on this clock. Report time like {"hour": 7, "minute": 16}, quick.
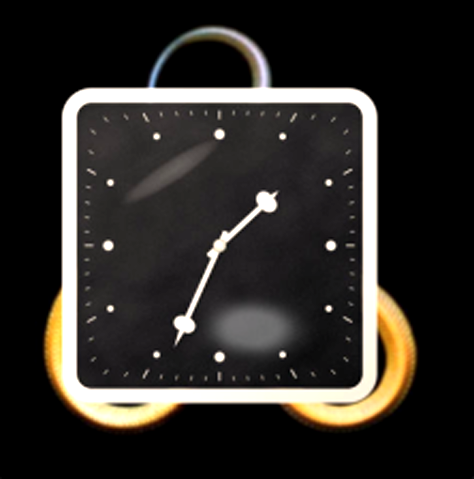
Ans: {"hour": 1, "minute": 34}
